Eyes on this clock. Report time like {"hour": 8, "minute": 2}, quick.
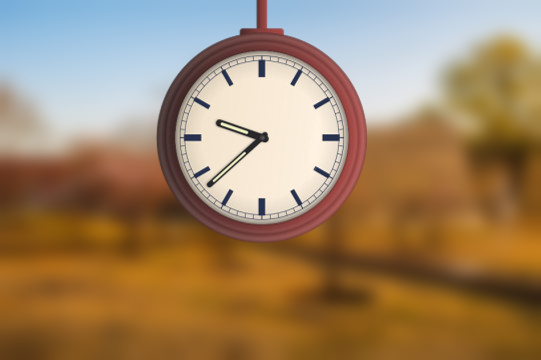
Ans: {"hour": 9, "minute": 38}
